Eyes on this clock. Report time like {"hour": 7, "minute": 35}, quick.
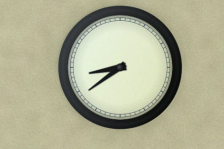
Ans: {"hour": 8, "minute": 39}
